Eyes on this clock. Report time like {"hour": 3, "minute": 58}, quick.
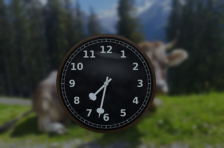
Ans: {"hour": 7, "minute": 32}
